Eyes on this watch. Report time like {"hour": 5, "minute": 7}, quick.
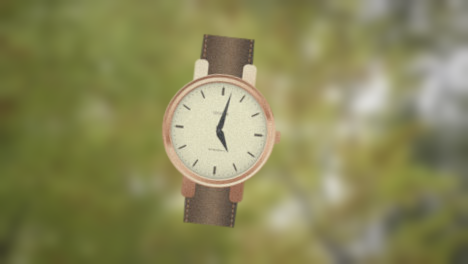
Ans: {"hour": 5, "minute": 2}
